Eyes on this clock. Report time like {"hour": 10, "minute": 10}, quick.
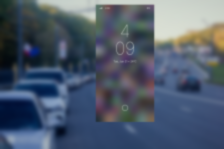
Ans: {"hour": 4, "minute": 9}
